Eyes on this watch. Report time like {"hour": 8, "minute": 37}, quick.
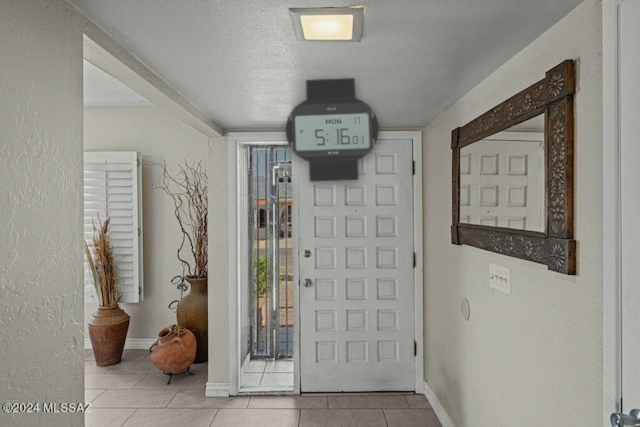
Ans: {"hour": 5, "minute": 16}
